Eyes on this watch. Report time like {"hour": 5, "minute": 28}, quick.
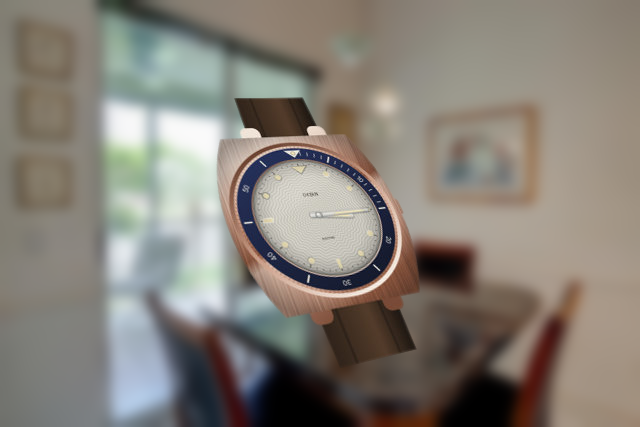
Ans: {"hour": 3, "minute": 15}
